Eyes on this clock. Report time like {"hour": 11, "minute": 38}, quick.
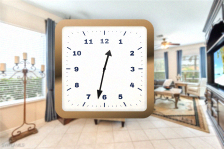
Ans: {"hour": 12, "minute": 32}
